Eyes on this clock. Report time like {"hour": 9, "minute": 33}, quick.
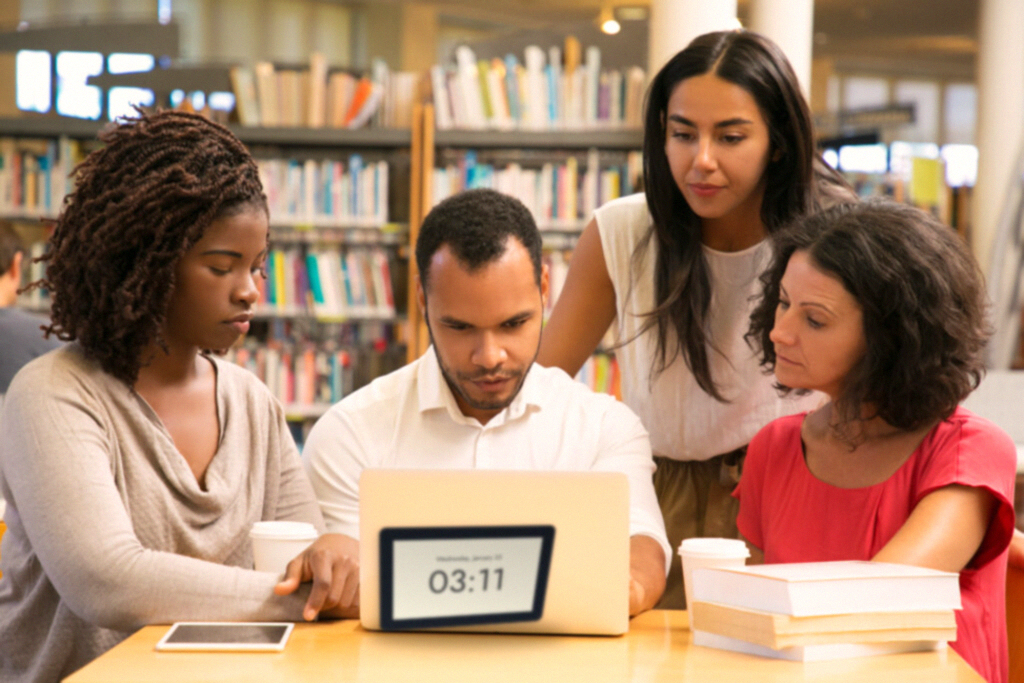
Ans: {"hour": 3, "minute": 11}
